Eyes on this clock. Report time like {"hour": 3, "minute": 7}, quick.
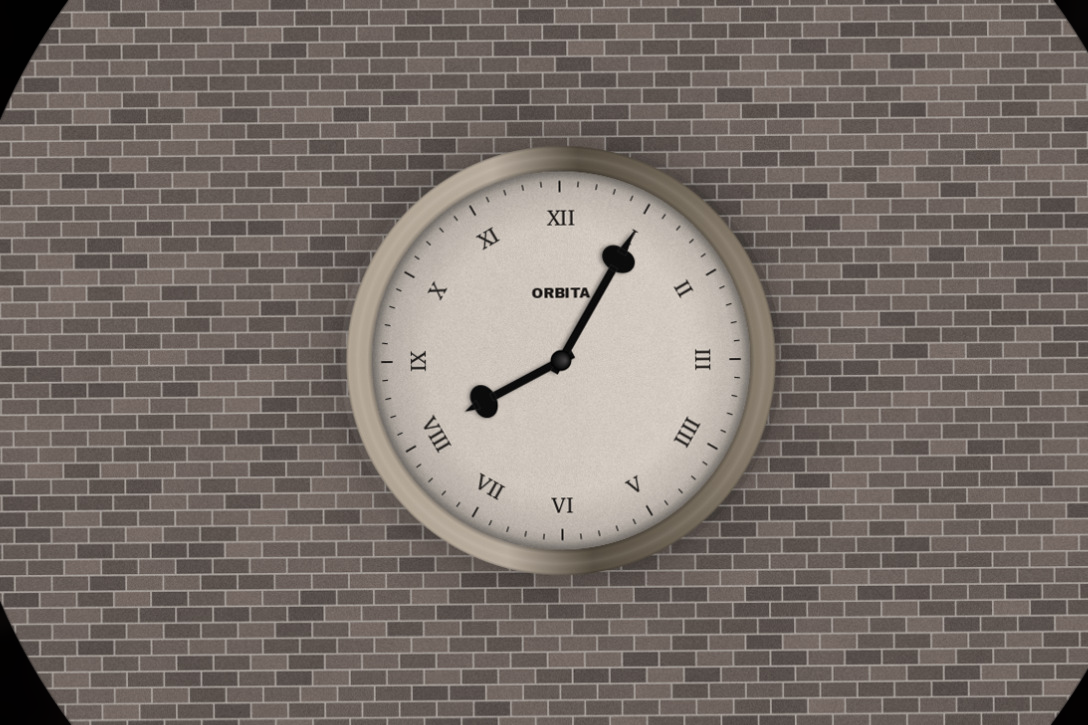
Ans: {"hour": 8, "minute": 5}
